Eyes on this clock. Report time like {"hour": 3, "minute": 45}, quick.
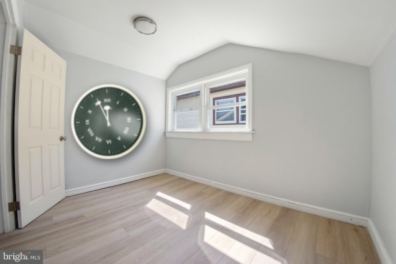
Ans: {"hour": 11, "minute": 56}
